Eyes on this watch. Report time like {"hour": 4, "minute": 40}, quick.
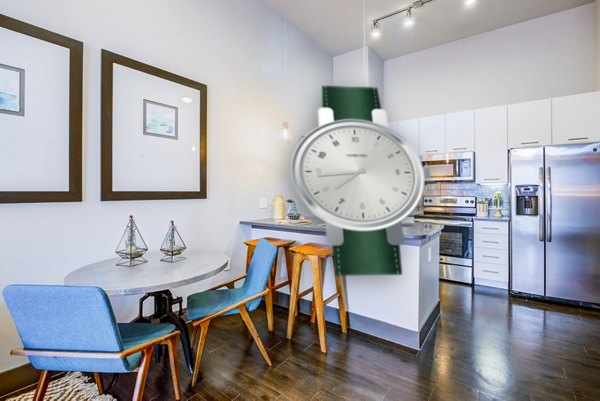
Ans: {"hour": 7, "minute": 44}
